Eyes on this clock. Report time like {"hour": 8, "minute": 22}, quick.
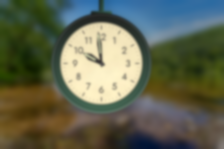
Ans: {"hour": 9, "minute": 59}
